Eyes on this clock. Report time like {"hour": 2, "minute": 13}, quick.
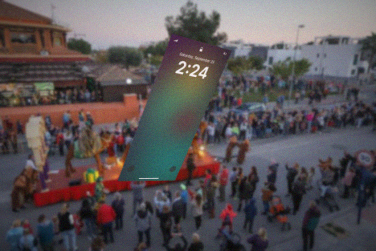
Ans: {"hour": 2, "minute": 24}
